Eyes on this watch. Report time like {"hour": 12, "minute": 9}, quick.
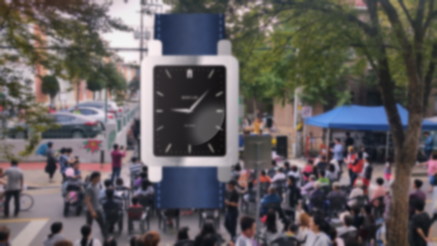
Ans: {"hour": 9, "minute": 7}
